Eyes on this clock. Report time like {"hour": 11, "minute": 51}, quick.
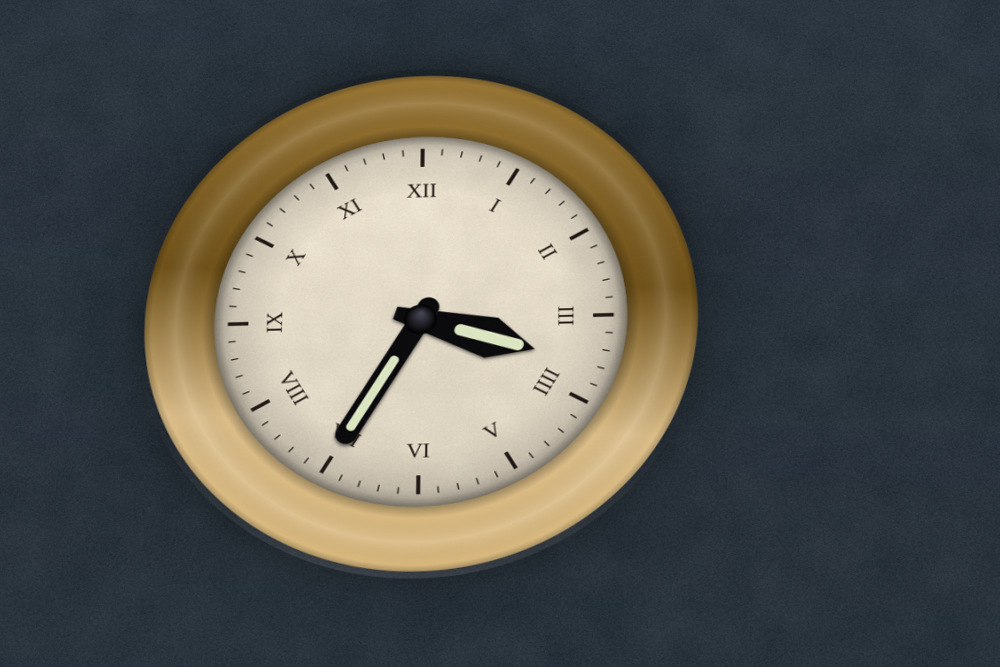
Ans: {"hour": 3, "minute": 35}
